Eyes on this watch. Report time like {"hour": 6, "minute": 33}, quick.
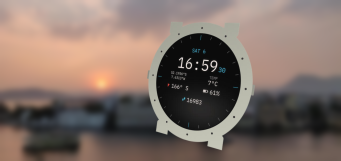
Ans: {"hour": 16, "minute": 59}
